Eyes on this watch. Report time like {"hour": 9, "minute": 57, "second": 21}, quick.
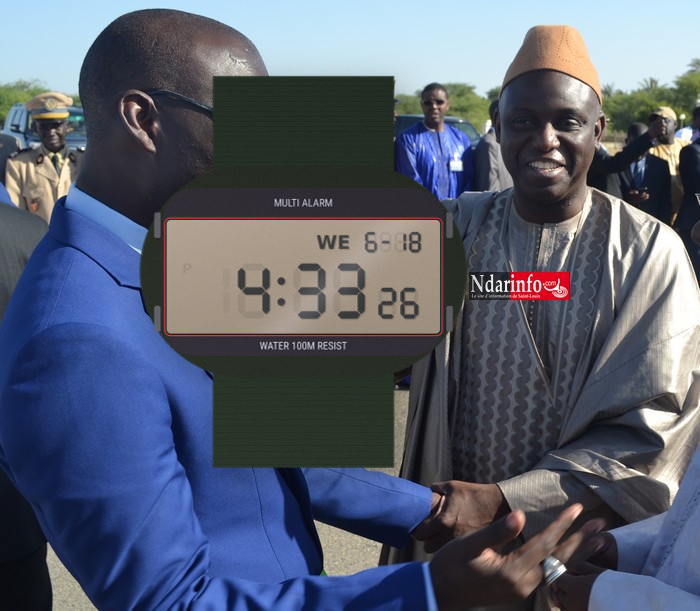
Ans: {"hour": 4, "minute": 33, "second": 26}
